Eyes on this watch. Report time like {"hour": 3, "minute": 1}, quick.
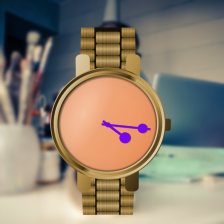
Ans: {"hour": 4, "minute": 16}
